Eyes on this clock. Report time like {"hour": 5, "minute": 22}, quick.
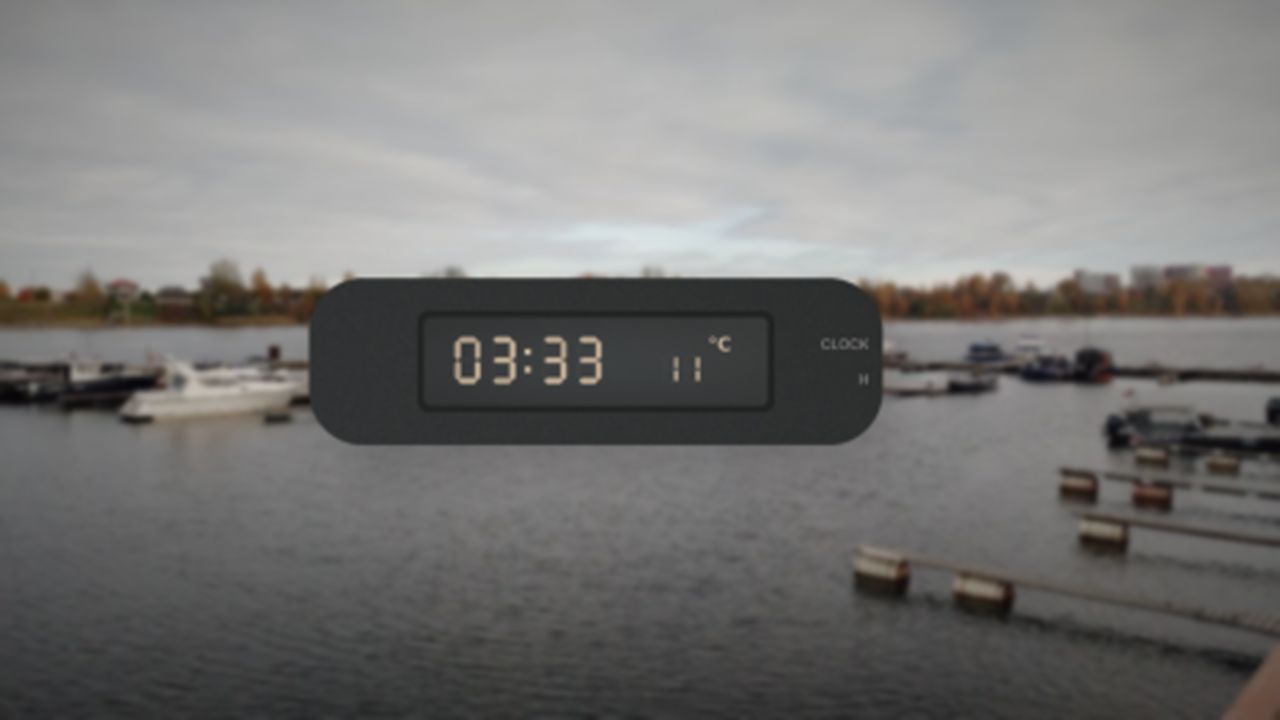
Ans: {"hour": 3, "minute": 33}
